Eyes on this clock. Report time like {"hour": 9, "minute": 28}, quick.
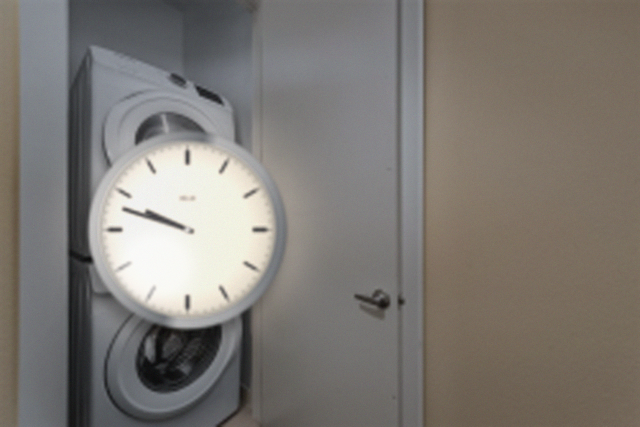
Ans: {"hour": 9, "minute": 48}
